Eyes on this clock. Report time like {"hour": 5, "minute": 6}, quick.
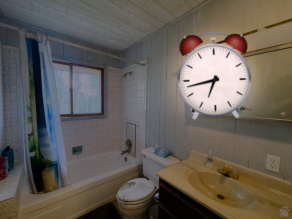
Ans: {"hour": 6, "minute": 43}
